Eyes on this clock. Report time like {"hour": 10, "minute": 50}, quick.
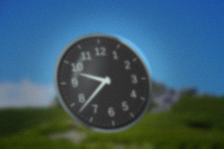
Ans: {"hour": 9, "minute": 38}
